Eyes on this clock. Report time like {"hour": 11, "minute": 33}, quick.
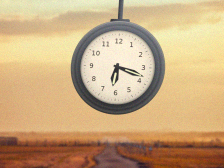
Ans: {"hour": 6, "minute": 18}
